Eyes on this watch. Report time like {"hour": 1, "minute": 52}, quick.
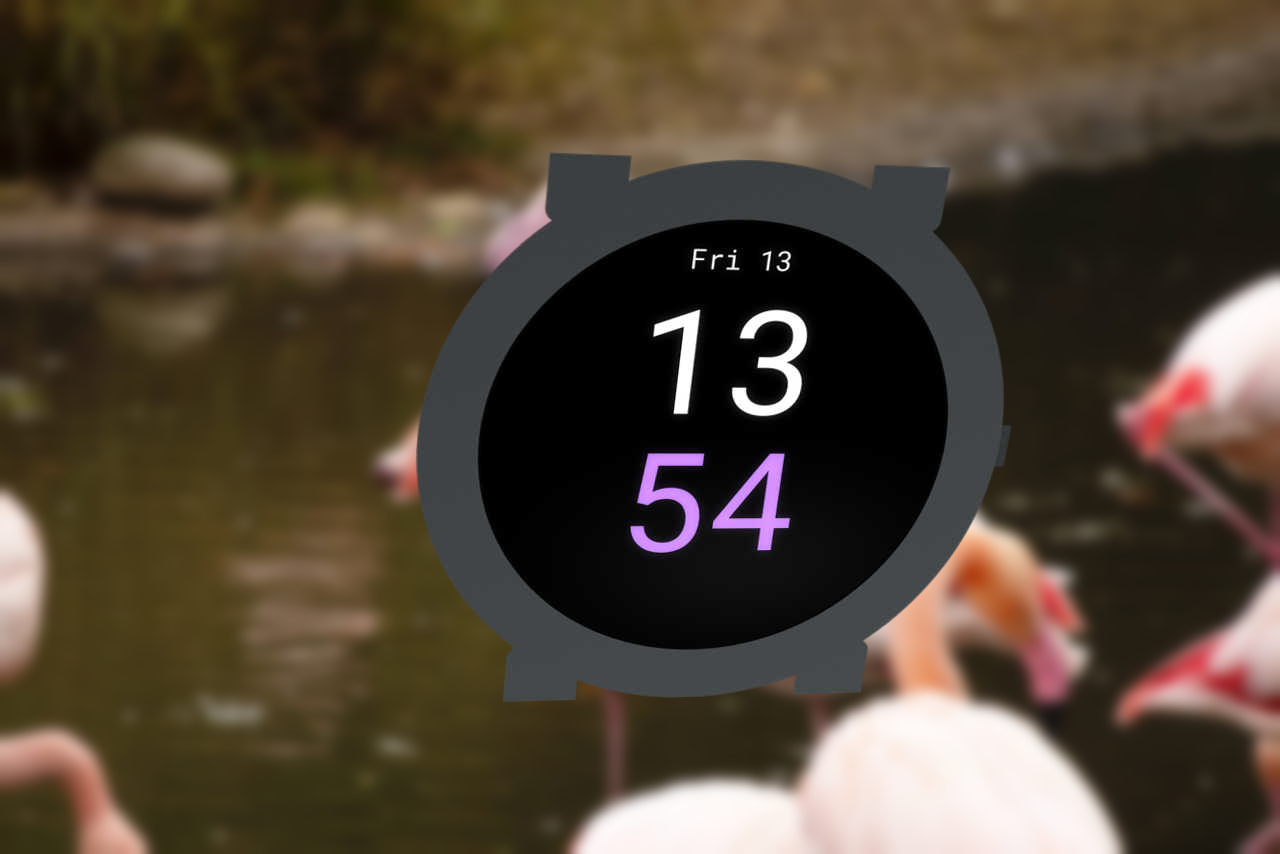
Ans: {"hour": 13, "minute": 54}
